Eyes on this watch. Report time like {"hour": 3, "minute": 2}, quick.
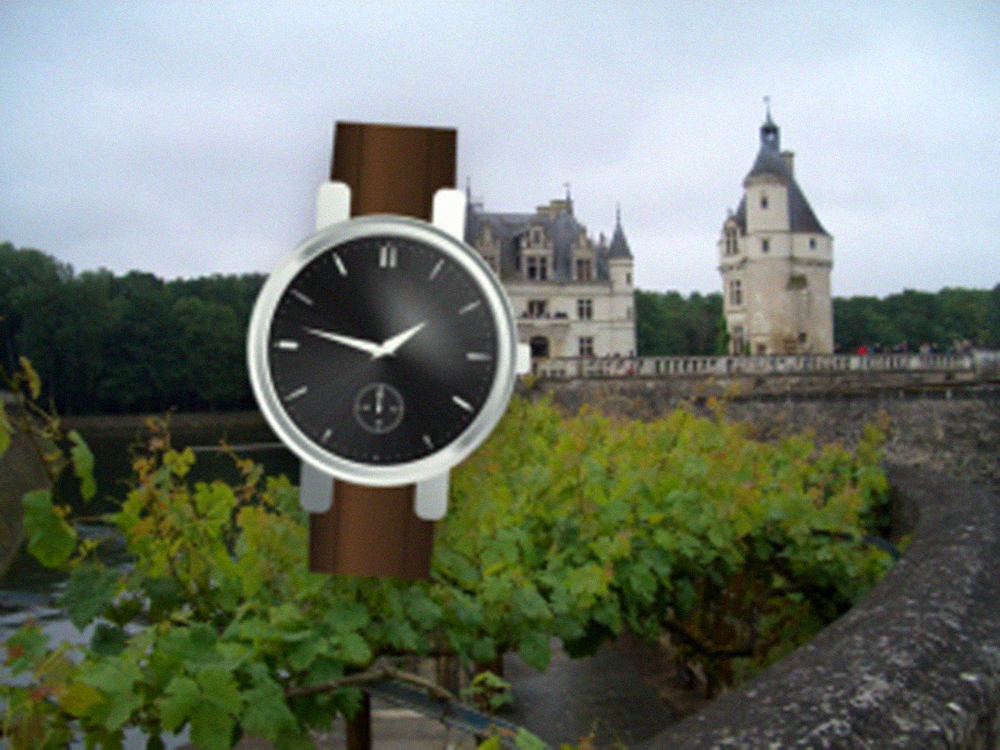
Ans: {"hour": 1, "minute": 47}
